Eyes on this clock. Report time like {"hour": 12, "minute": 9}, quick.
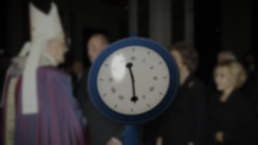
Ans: {"hour": 11, "minute": 29}
